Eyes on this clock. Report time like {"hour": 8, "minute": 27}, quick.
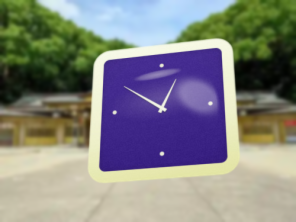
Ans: {"hour": 12, "minute": 51}
